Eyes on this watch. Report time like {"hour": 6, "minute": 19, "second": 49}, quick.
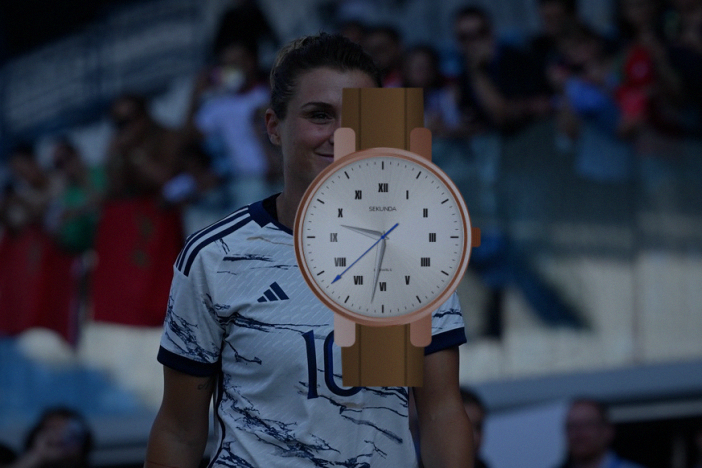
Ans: {"hour": 9, "minute": 31, "second": 38}
